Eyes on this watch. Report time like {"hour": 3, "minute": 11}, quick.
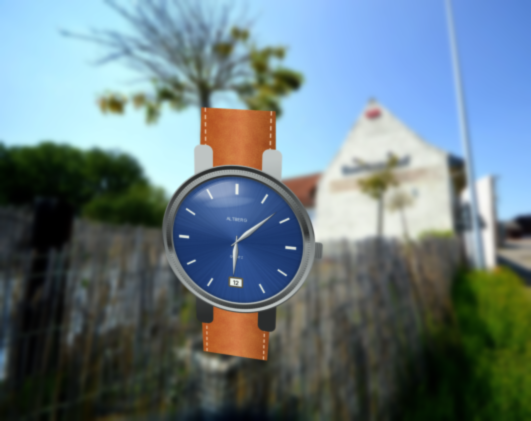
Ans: {"hour": 6, "minute": 8}
